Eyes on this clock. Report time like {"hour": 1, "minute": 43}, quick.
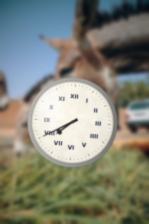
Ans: {"hour": 7, "minute": 40}
